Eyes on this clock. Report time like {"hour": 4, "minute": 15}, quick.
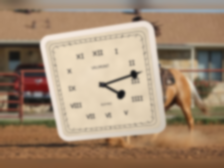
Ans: {"hour": 4, "minute": 13}
